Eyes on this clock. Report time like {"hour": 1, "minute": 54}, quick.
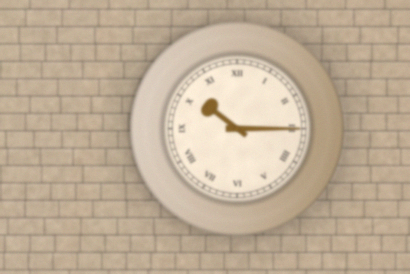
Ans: {"hour": 10, "minute": 15}
